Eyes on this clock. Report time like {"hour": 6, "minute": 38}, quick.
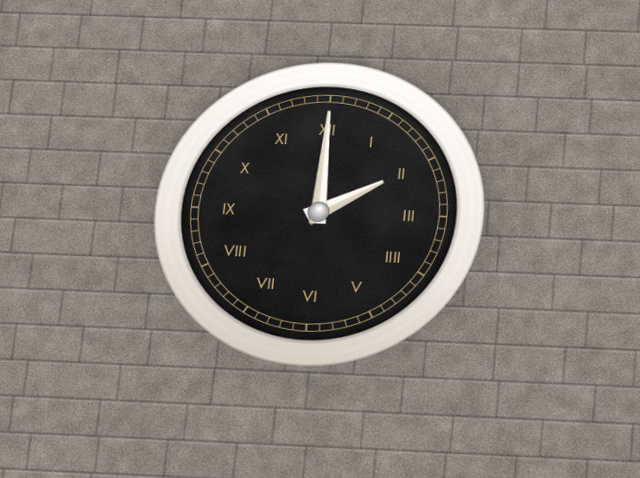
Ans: {"hour": 2, "minute": 0}
